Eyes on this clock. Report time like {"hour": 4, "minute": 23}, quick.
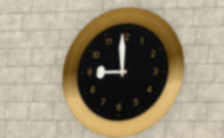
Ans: {"hour": 8, "minute": 59}
